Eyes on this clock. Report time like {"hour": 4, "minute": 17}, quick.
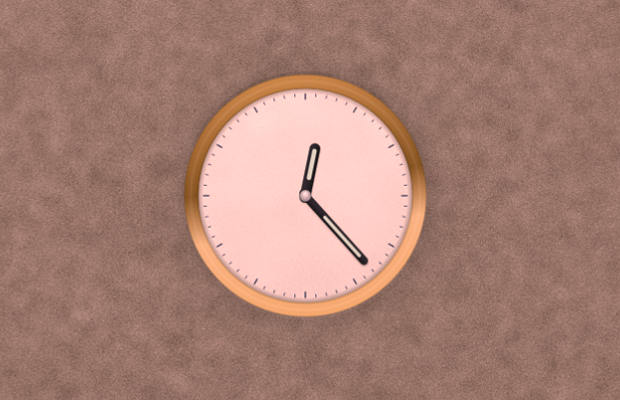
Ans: {"hour": 12, "minute": 23}
